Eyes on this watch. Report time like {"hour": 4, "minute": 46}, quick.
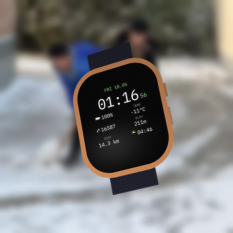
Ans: {"hour": 1, "minute": 16}
